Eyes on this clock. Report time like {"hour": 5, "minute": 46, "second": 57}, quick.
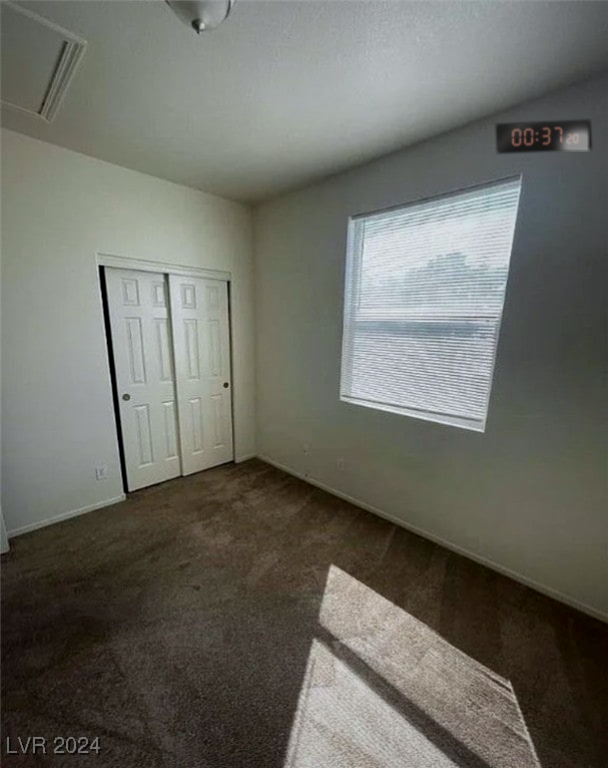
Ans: {"hour": 0, "minute": 37, "second": 20}
